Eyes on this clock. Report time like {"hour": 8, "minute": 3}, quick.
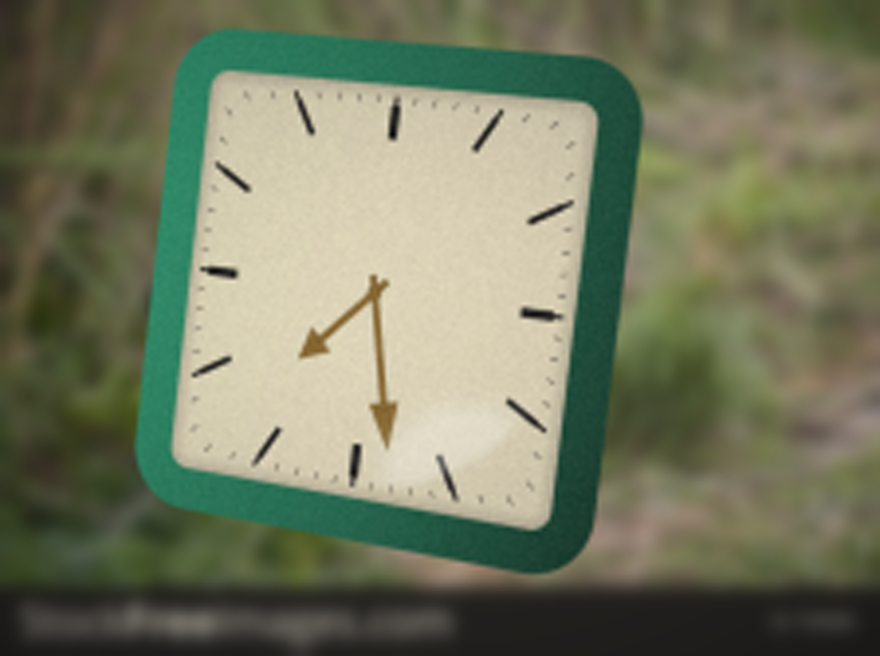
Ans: {"hour": 7, "minute": 28}
